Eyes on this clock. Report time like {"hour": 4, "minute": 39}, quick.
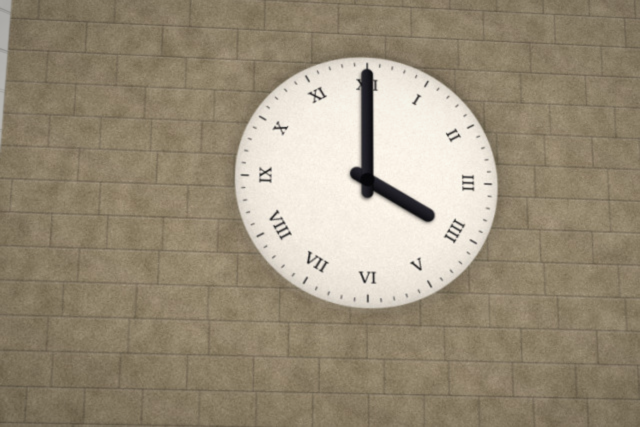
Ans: {"hour": 4, "minute": 0}
